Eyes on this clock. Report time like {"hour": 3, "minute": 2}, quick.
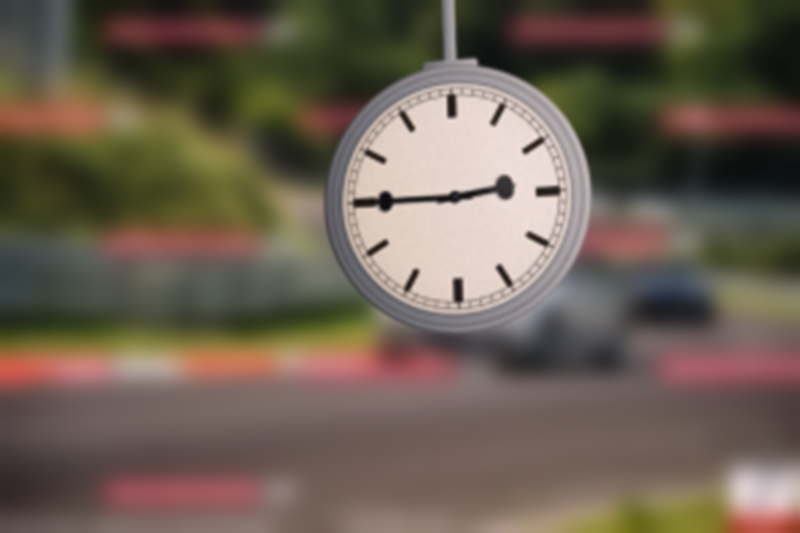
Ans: {"hour": 2, "minute": 45}
